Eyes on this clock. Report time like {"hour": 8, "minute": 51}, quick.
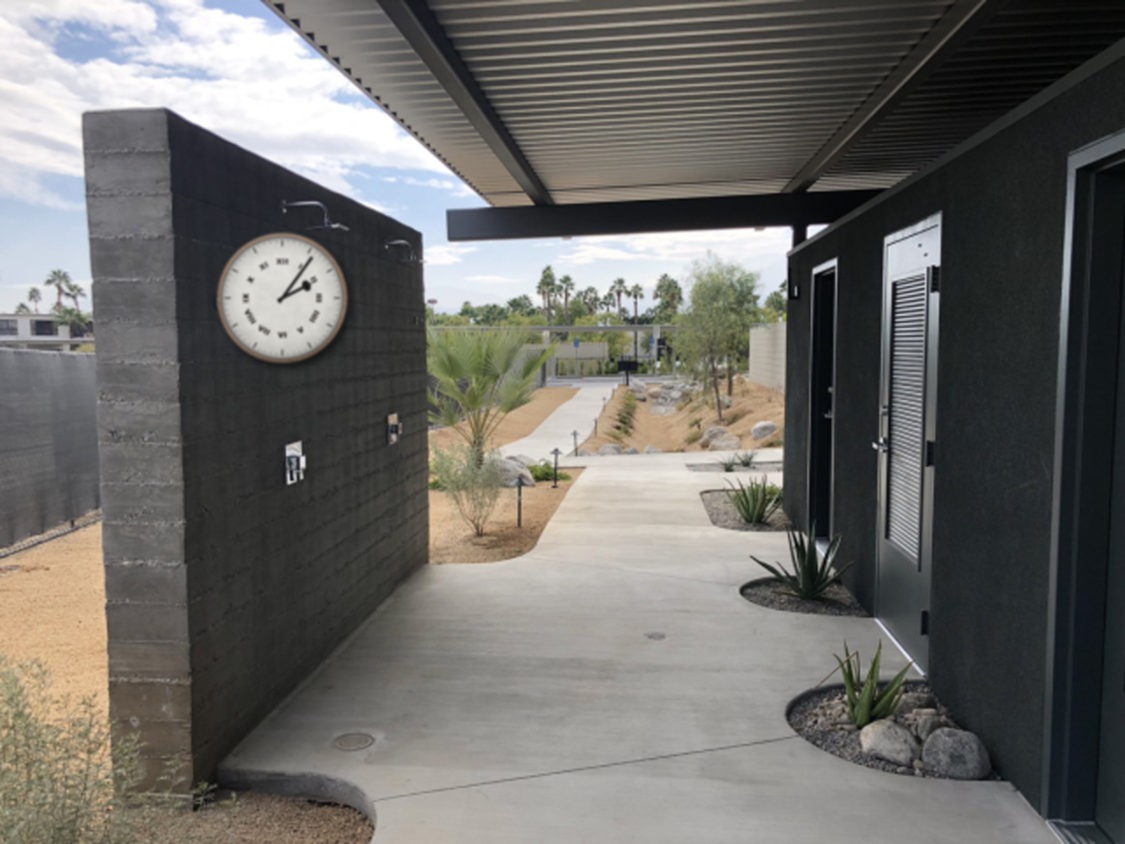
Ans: {"hour": 2, "minute": 6}
